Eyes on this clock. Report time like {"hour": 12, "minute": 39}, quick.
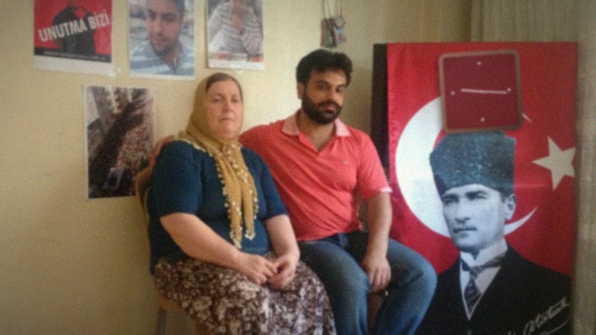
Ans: {"hour": 9, "minute": 16}
